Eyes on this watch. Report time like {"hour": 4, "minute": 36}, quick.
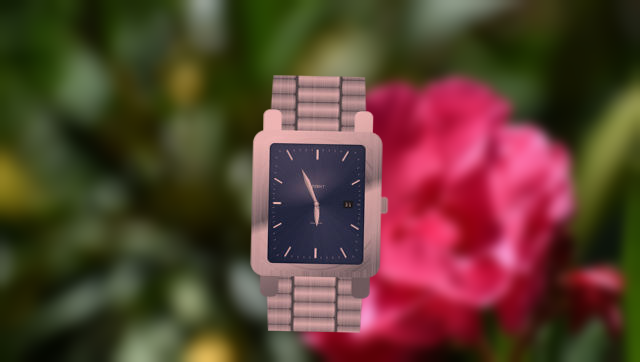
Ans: {"hour": 5, "minute": 56}
